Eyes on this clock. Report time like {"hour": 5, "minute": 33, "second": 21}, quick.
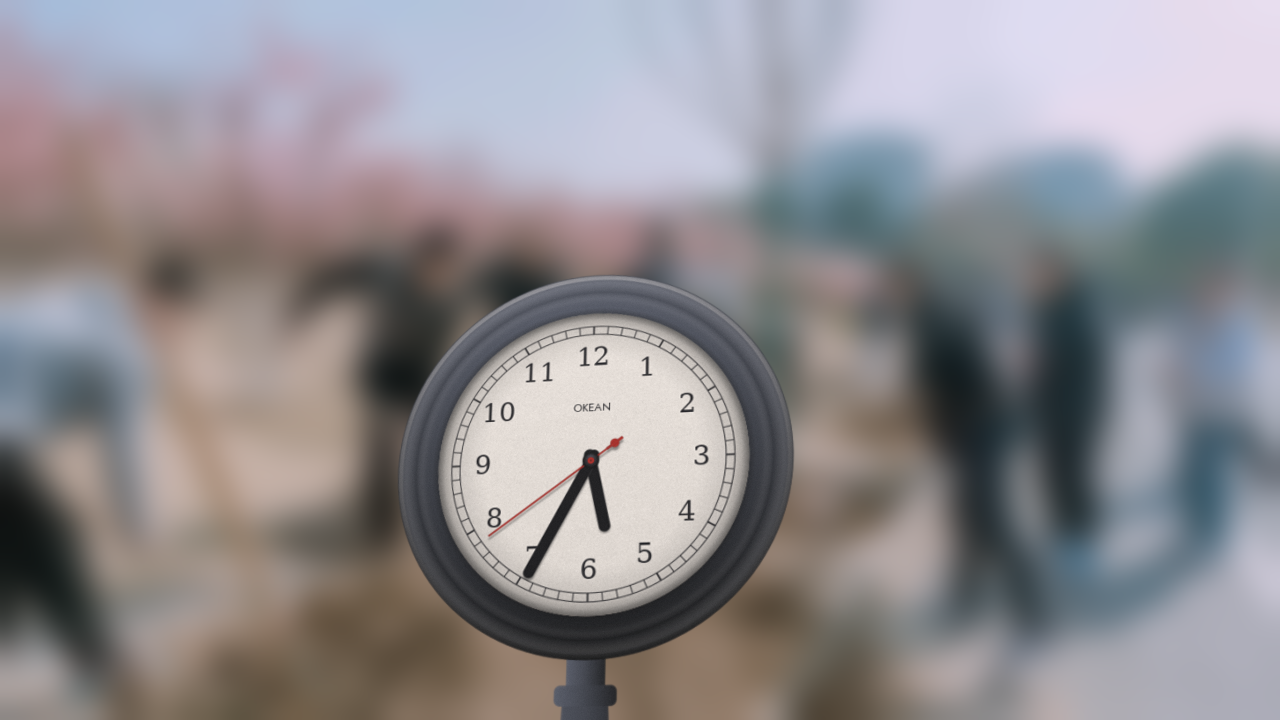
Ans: {"hour": 5, "minute": 34, "second": 39}
